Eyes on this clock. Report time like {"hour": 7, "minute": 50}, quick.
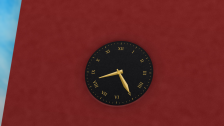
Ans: {"hour": 8, "minute": 25}
